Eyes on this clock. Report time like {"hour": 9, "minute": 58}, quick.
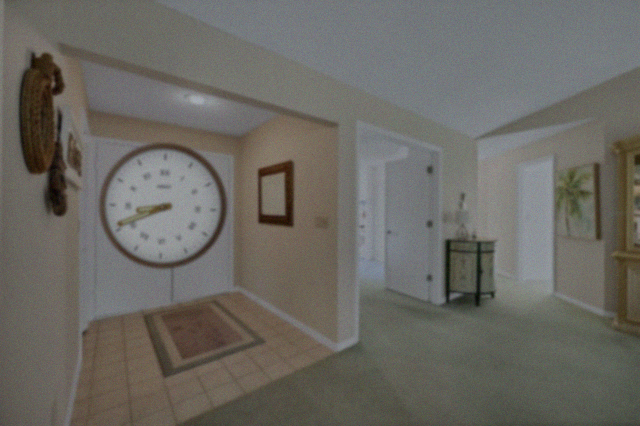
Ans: {"hour": 8, "minute": 41}
